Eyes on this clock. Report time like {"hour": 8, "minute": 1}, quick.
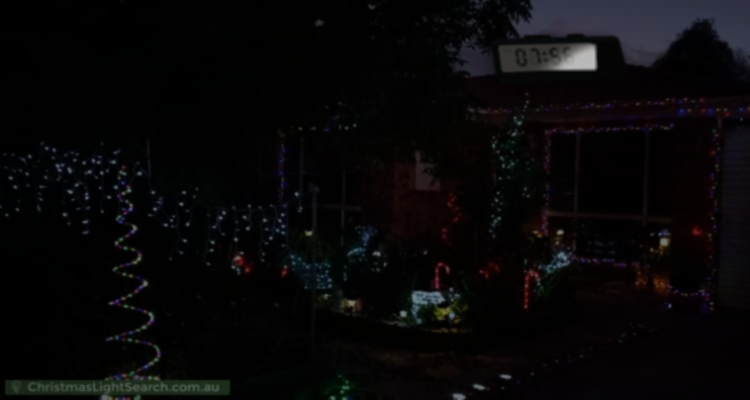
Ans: {"hour": 7, "minute": 56}
